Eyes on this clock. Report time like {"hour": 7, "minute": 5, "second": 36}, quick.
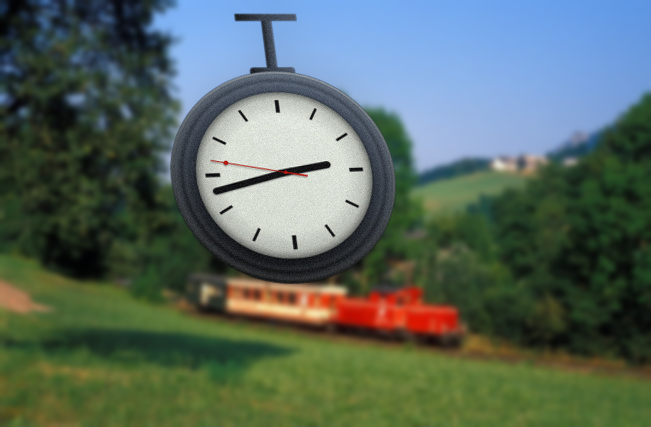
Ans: {"hour": 2, "minute": 42, "second": 47}
